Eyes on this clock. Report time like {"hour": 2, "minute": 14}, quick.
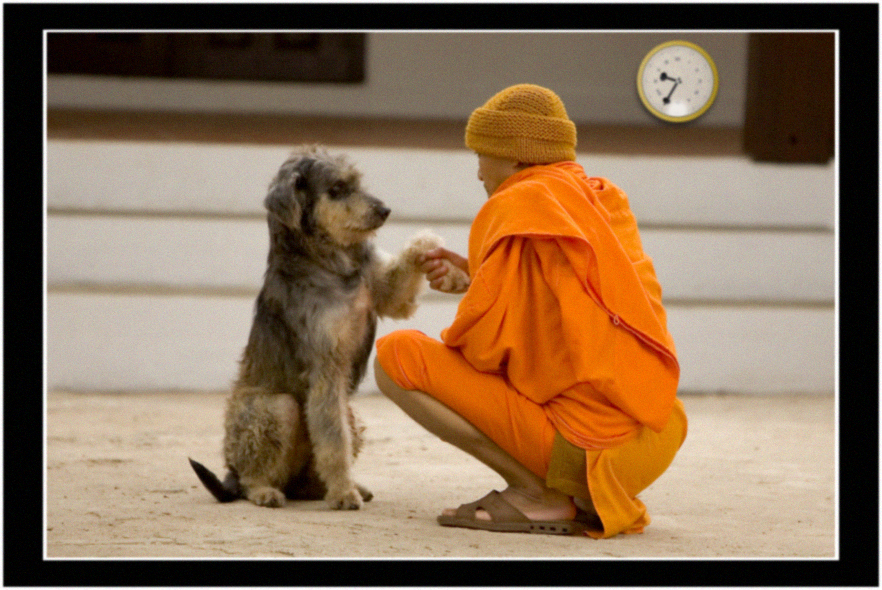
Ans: {"hour": 9, "minute": 35}
